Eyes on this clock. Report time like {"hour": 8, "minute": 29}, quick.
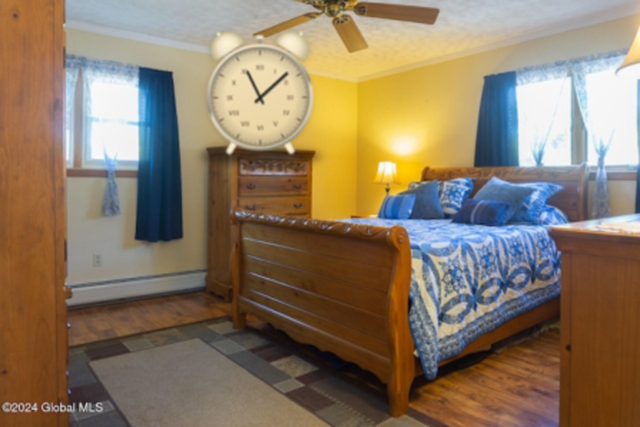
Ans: {"hour": 11, "minute": 8}
